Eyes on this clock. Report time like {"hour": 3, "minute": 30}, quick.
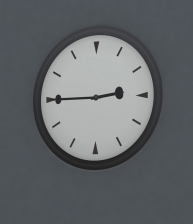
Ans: {"hour": 2, "minute": 45}
